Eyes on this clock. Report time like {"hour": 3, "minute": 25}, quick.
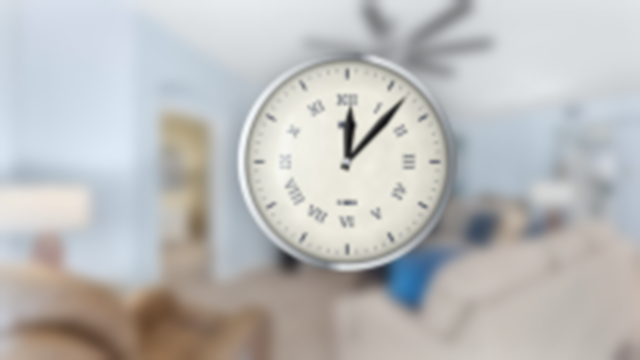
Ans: {"hour": 12, "minute": 7}
